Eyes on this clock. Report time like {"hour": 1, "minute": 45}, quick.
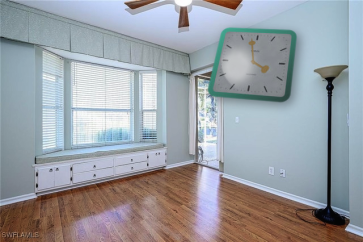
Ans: {"hour": 3, "minute": 58}
